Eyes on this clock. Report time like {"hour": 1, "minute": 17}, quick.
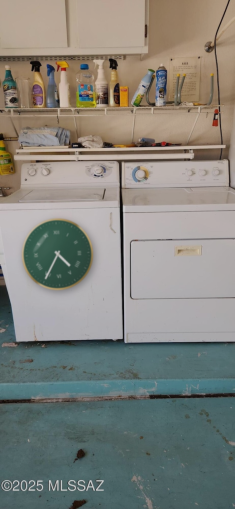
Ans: {"hour": 4, "minute": 35}
